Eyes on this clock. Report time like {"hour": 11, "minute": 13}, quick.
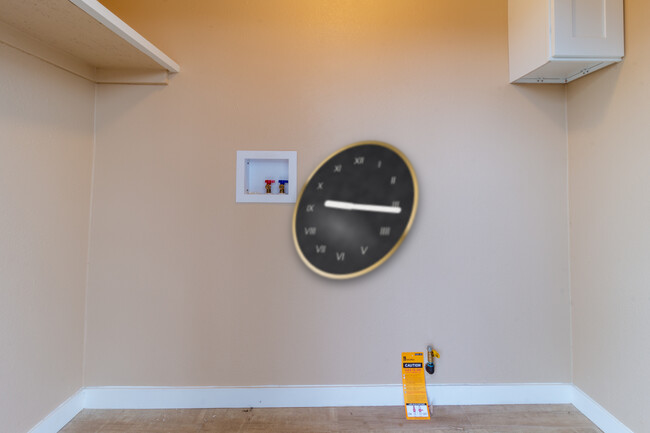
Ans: {"hour": 9, "minute": 16}
